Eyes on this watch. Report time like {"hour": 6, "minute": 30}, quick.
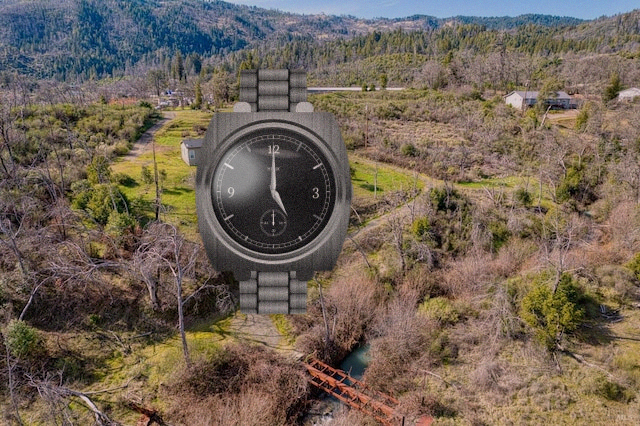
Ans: {"hour": 5, "minute": 0}
